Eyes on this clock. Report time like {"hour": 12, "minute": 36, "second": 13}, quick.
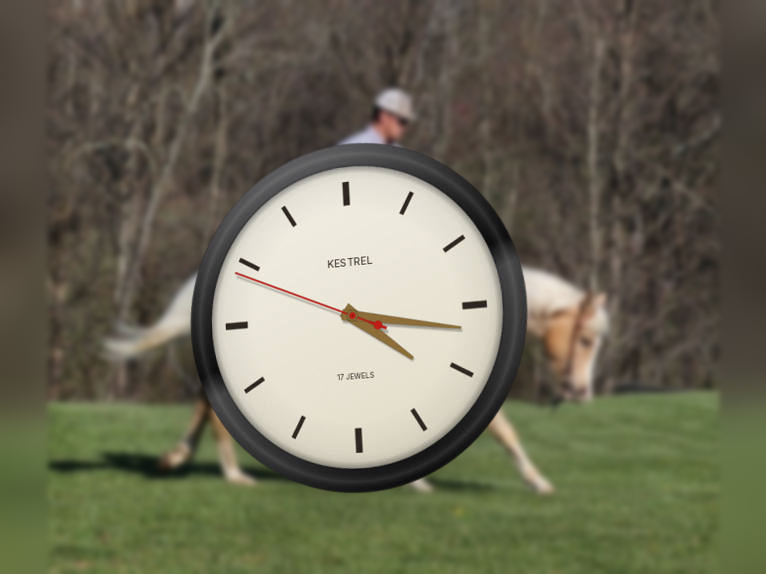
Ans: {"hour": 4, "minute": 16, "second": 49}
